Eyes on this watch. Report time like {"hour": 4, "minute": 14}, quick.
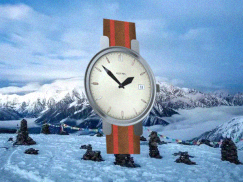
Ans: {"hour": 1, "minute": 52}
